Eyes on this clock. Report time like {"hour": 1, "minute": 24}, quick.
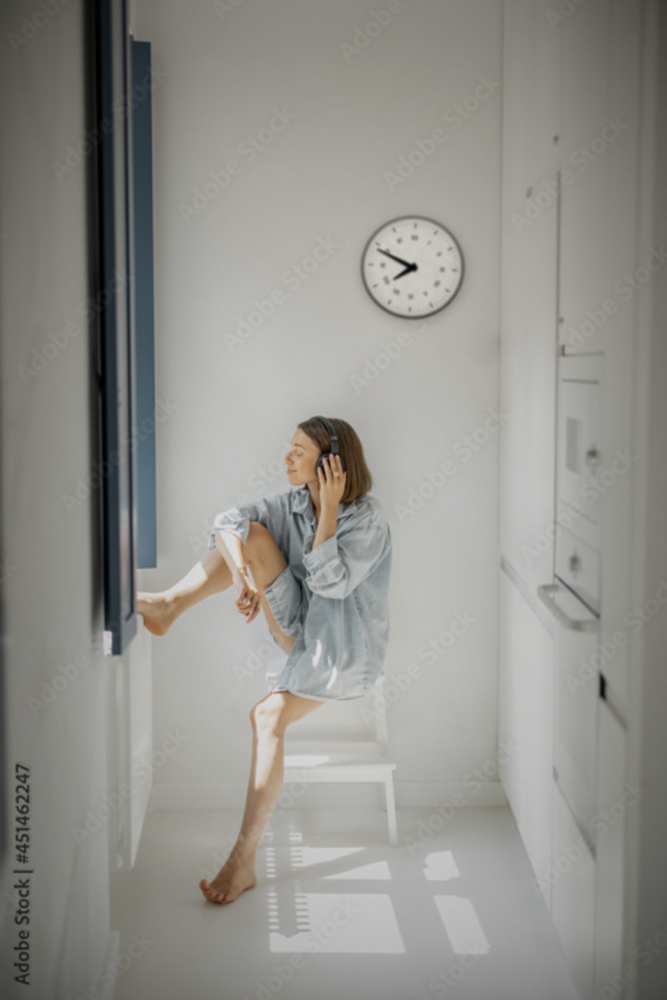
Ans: {"hour": 7, "minute": 49}
